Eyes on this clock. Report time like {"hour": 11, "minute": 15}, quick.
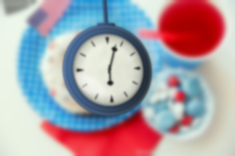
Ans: {"hour": 6, "minute": 3}
